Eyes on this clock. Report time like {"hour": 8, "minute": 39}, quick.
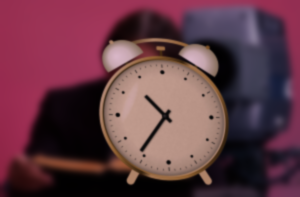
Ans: {"hour": 10, "minute": 36}
